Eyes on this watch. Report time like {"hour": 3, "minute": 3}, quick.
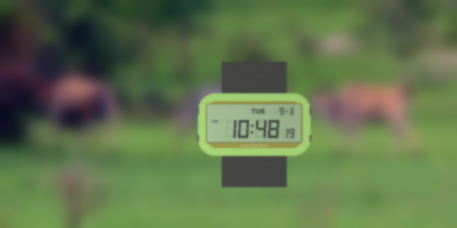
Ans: {"hour": 10, "minute": 48}
